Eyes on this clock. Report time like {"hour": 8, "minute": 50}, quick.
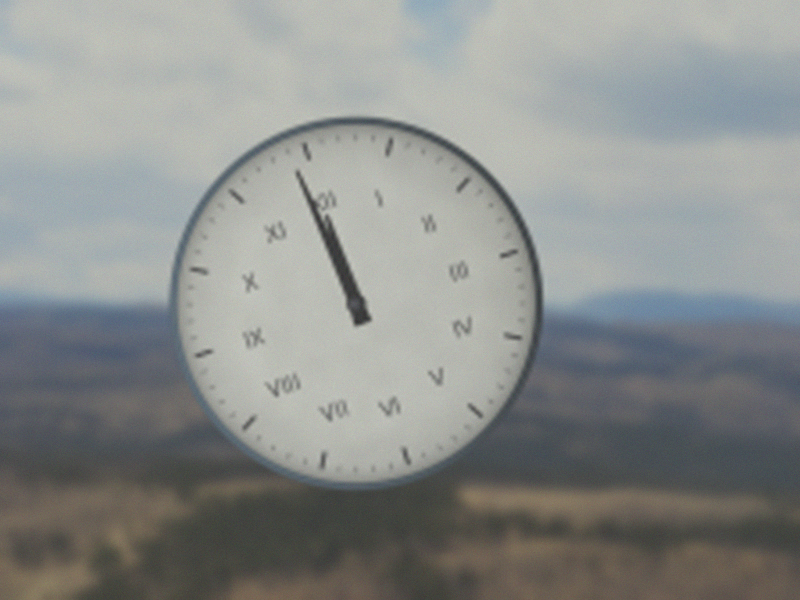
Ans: {"hour": 11, "minute": 59}
